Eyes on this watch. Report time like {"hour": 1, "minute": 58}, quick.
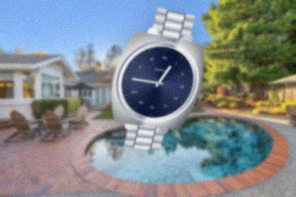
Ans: {"hour": 12, "minute": 45}
